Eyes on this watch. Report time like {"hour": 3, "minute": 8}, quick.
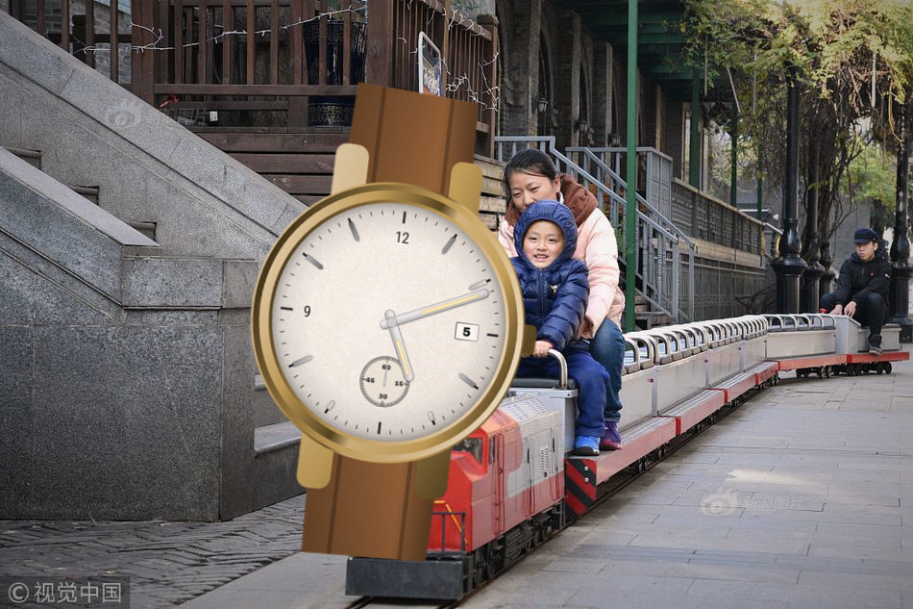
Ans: {"hour": 5, "minute": 11}
